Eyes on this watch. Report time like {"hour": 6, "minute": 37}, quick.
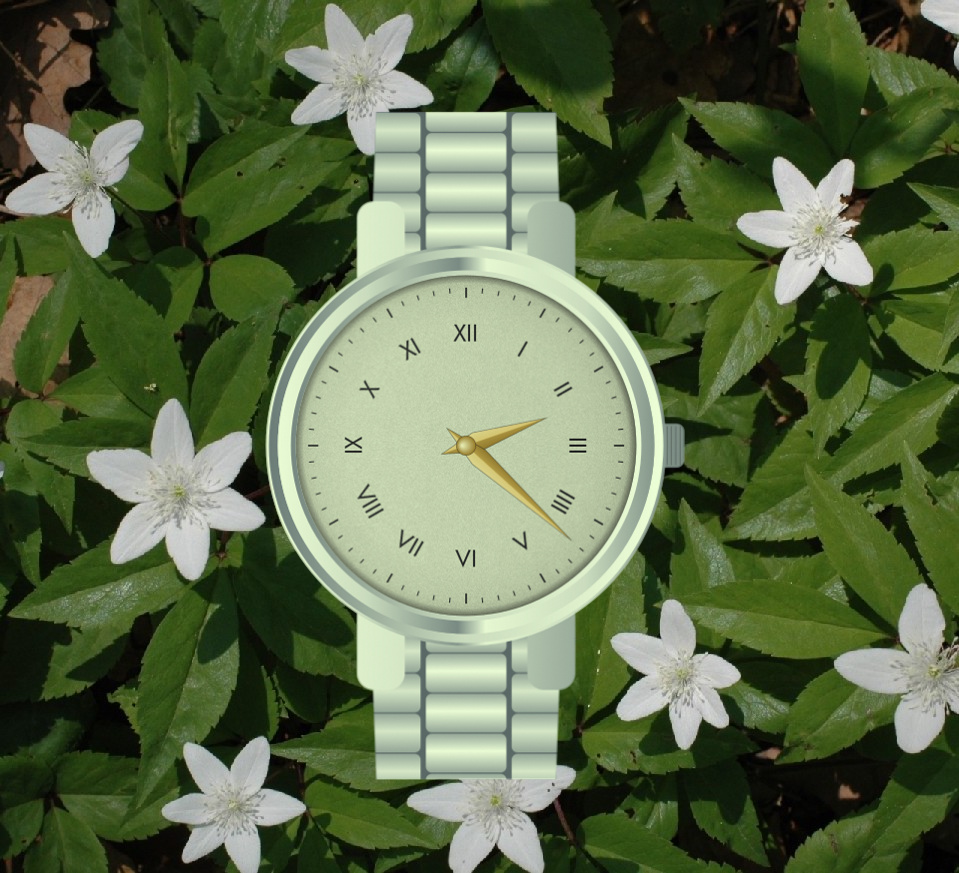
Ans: {"hour": 2, "minute": 22}
